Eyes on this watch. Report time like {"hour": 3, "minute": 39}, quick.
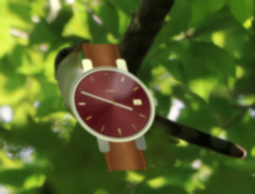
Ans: {"hour": 3, "minute": 49}
